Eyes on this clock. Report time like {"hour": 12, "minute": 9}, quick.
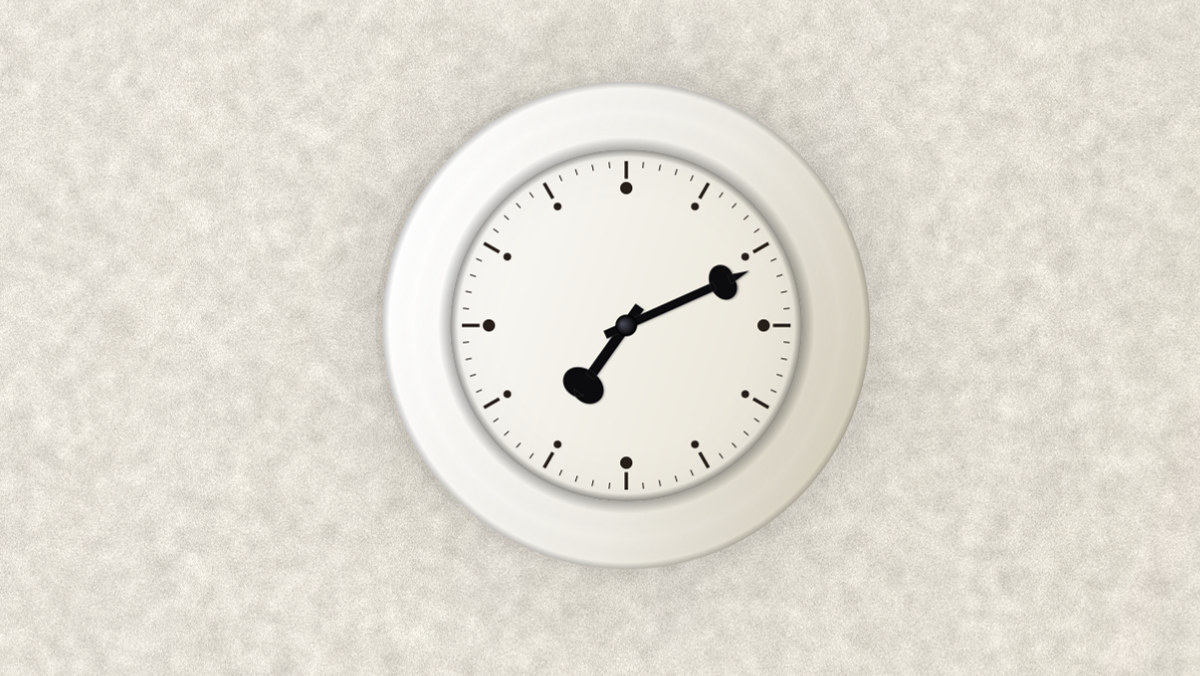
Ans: {"hour": 7, "minute": 11}
